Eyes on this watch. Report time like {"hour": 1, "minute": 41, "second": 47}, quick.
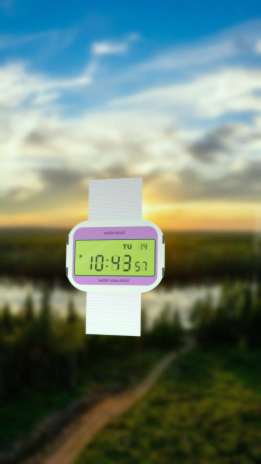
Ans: {"hour": 10, "minute": 43, "second": 57}
